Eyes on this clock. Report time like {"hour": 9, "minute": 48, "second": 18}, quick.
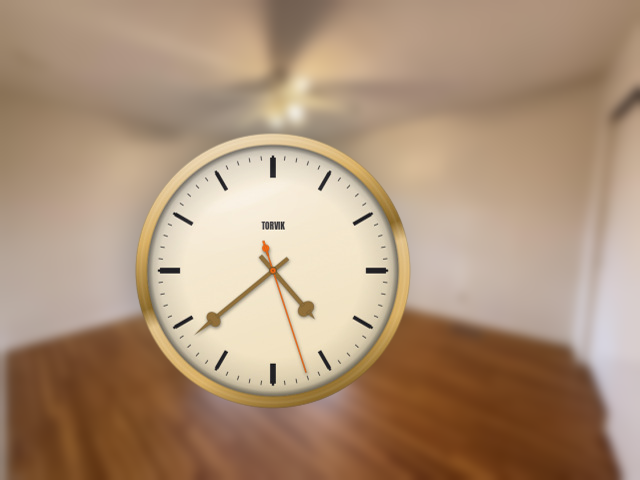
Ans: {"hour": 4, "minute": 38, "second": 27}
